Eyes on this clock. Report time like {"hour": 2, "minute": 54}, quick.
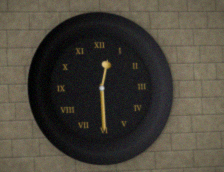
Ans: {"hour": 12, "minute": 30}
